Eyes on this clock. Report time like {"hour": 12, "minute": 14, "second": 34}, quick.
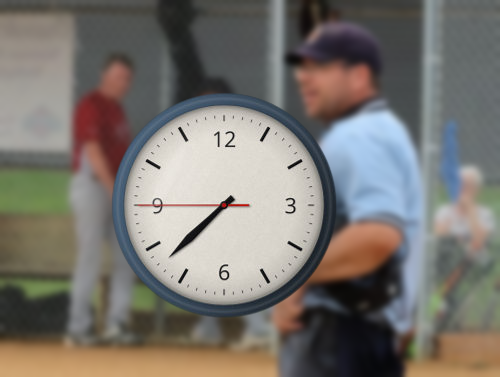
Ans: {"hour": 7, "minute": 37, "second": 45}
